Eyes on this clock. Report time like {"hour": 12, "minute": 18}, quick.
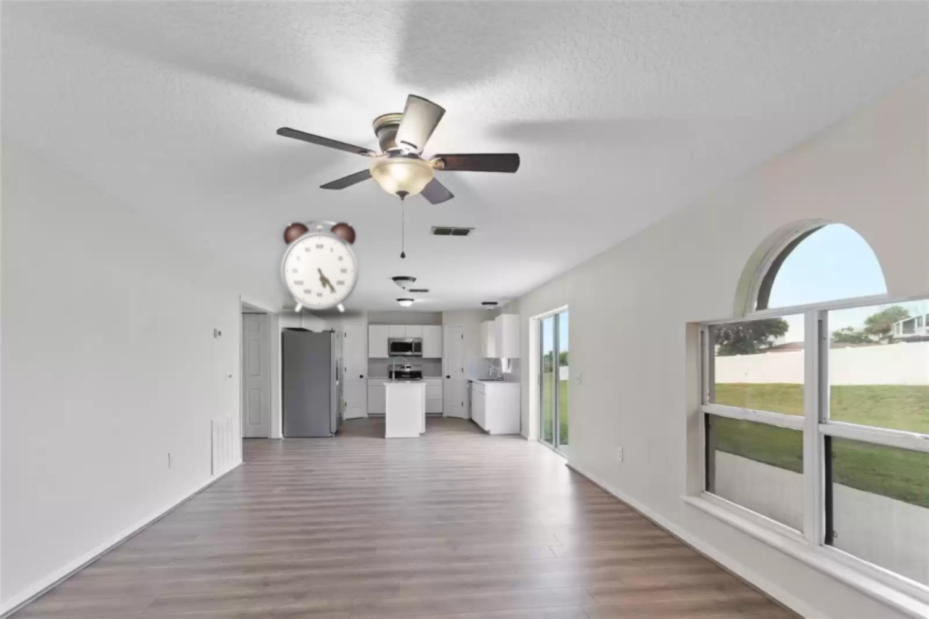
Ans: {"hour": 5, "minute": 24}
